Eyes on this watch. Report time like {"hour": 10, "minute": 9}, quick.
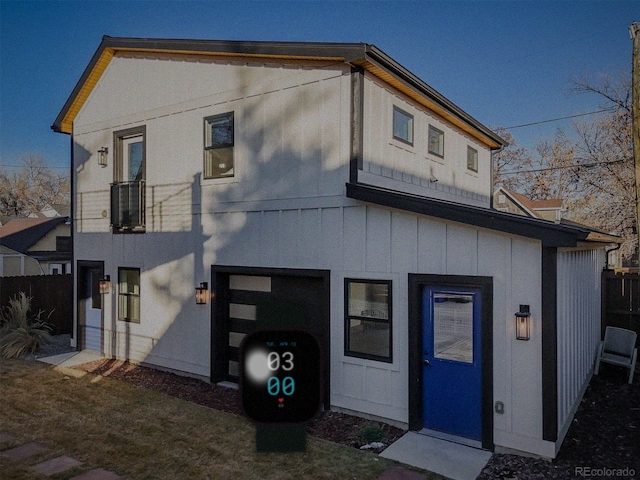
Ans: {"hour": 3, "minute": 0}
